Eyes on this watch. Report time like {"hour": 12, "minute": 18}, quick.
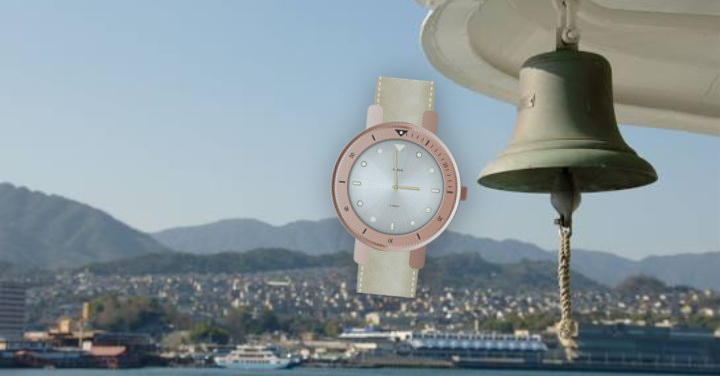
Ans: {"hour": 2, "minute": 59}
